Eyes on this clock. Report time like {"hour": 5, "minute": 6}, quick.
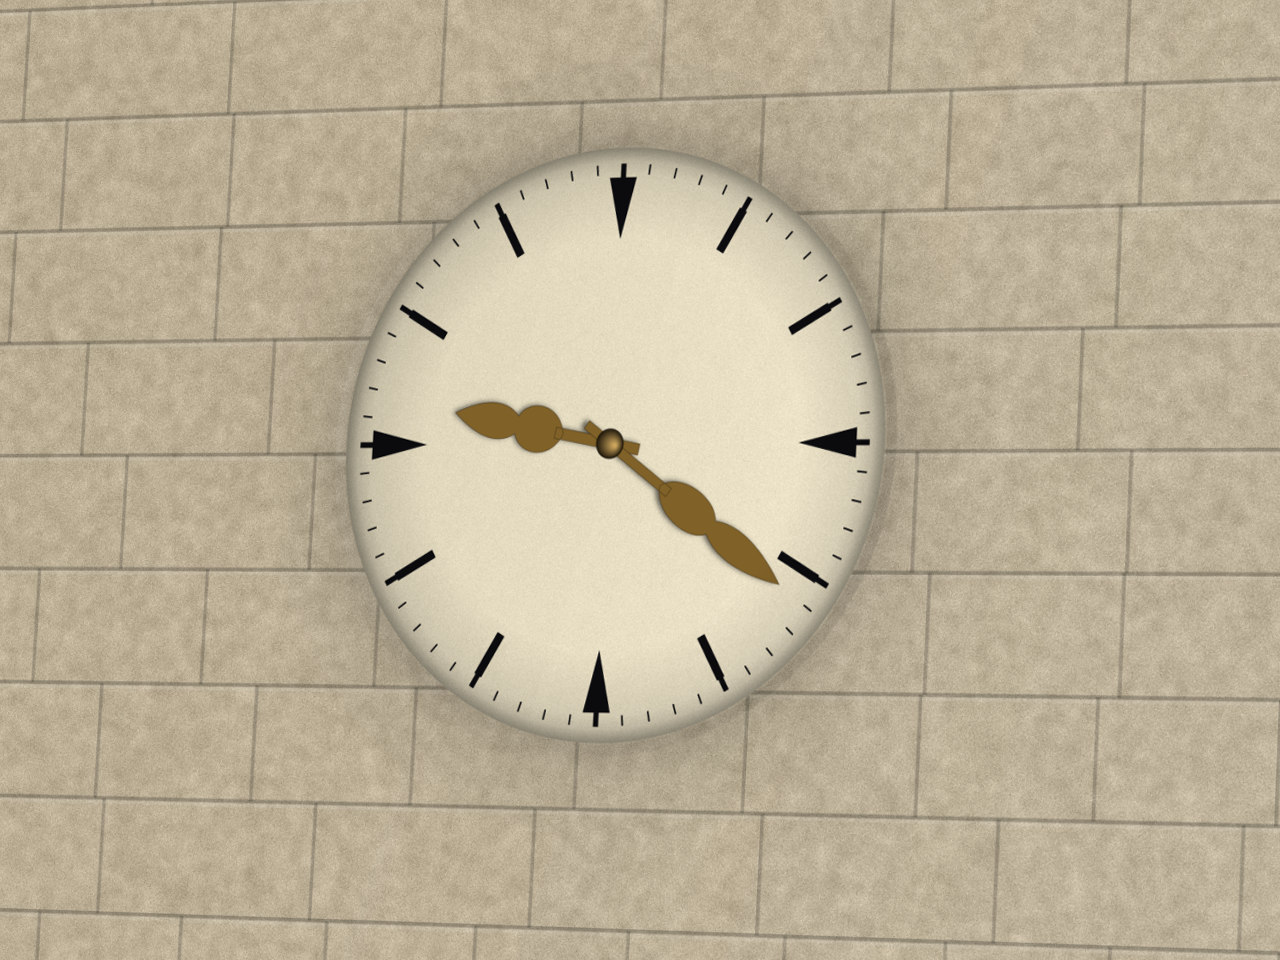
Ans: {"hour": 9, "minute": 21}
